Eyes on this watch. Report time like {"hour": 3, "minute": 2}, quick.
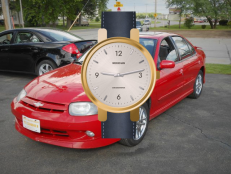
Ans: {"hour": 9, "minute": 13}
